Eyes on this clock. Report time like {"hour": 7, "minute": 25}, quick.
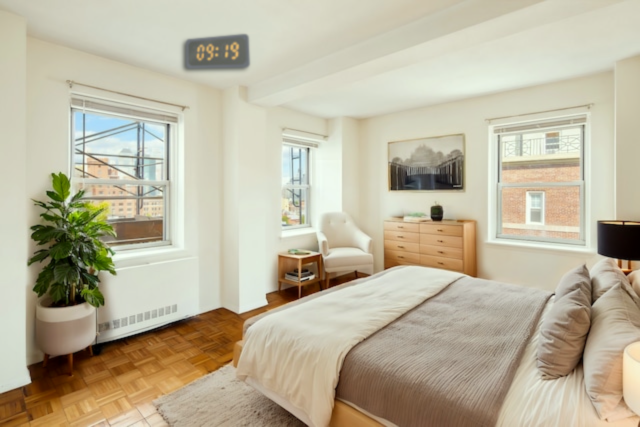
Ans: {"hour": 9, "minute": 19}
